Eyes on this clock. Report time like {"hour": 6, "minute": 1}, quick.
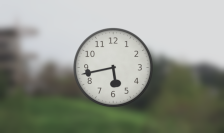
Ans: {"hour": 5, "minute": 43}
